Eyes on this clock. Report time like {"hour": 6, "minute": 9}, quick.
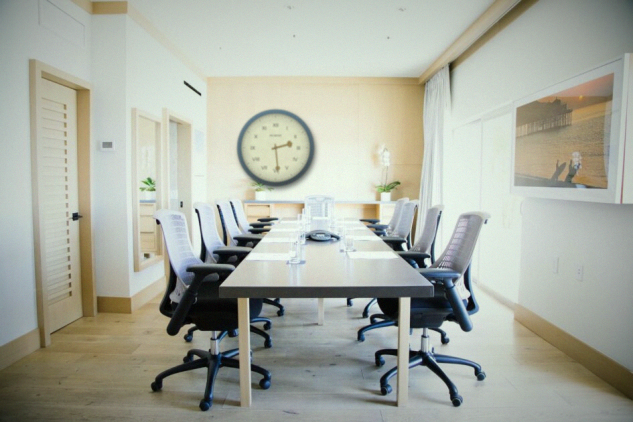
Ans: {"hour": 2, "minute": 29}
